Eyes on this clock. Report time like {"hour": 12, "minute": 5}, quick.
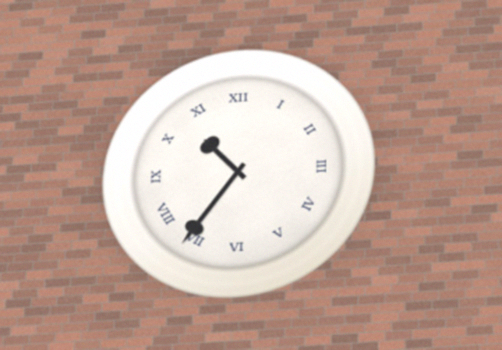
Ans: {"hour": 10, "minute": 36}
